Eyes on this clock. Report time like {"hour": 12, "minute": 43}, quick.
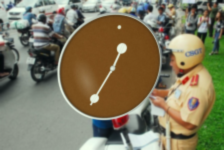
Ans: {"hour": 12, "minute": 34}
